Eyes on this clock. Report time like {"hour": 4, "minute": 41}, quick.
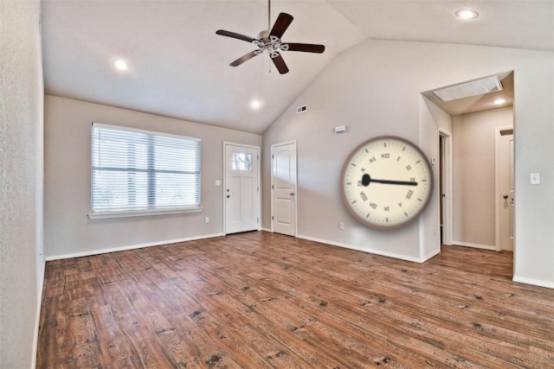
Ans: {"hour": 9, "minute": 16}
